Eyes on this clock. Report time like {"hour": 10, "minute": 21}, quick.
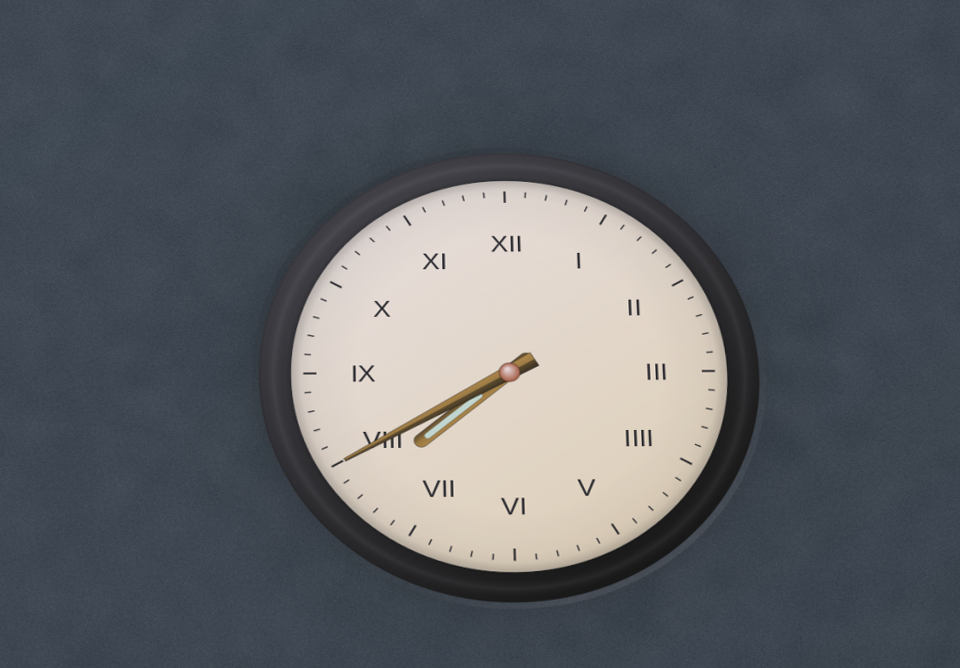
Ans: {"hour": 7, "minute": 40}
